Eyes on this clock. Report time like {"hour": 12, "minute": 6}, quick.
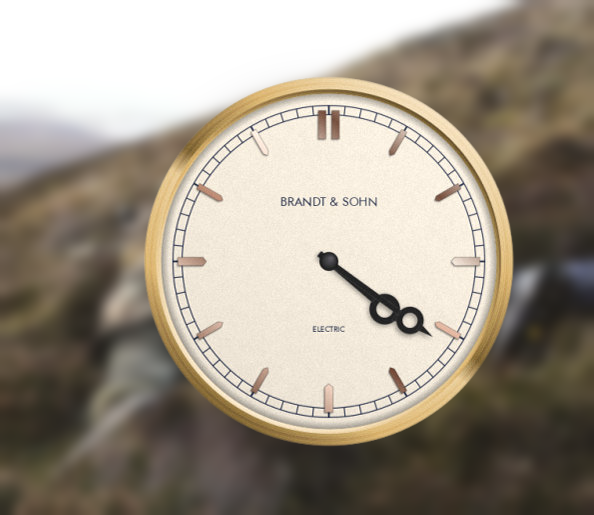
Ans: {"hour": 4, "minute": 21}
